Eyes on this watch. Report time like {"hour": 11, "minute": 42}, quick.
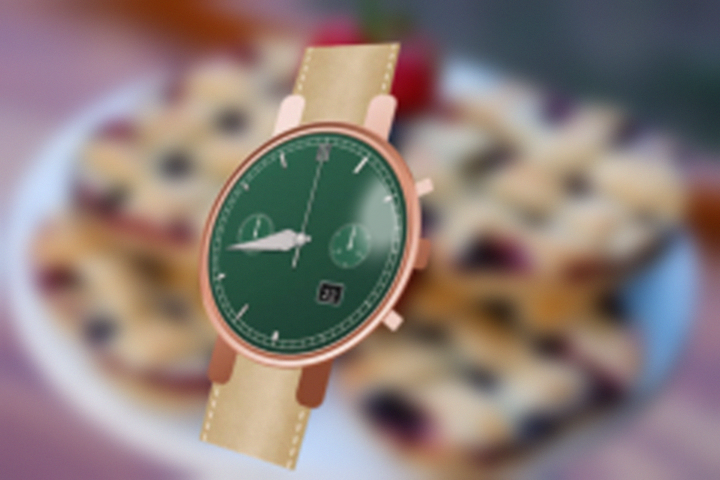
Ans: {"hour": 8, "minute": 43}
